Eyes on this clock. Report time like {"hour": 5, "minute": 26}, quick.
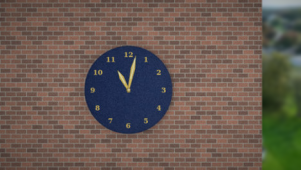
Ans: {"hour": 11, "minute": 2}
